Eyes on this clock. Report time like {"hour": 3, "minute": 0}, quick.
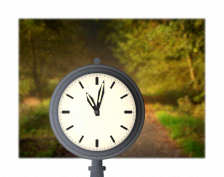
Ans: {"hour": 11, "minute": 2}
